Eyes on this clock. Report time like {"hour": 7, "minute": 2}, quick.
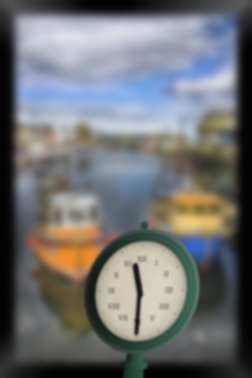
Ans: {"hour": 11, "minute": 30}
